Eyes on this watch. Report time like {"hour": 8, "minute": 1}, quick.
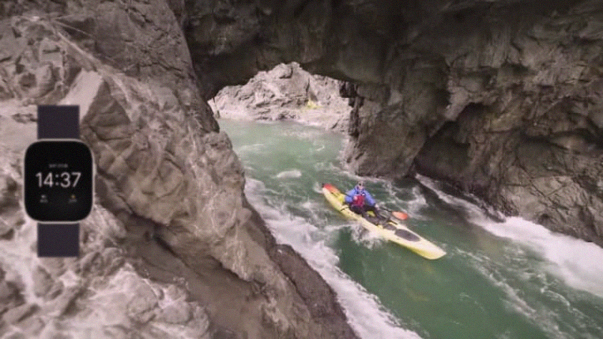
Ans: {"hour": 14, "minute": 37}
